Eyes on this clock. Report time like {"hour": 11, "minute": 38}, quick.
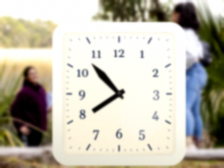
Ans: {"hour": 7, "minute": 53}
